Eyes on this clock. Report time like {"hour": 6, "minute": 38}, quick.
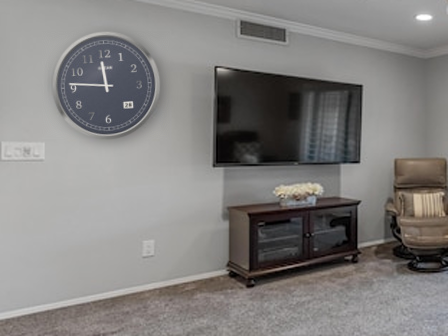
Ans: {"hour": 11, "minute": 46}
